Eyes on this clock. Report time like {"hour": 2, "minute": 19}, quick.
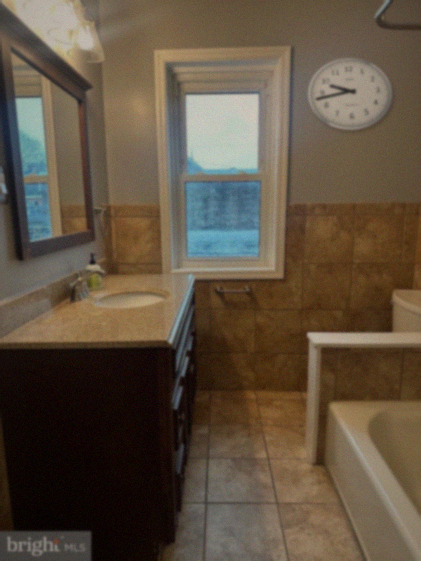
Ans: {"hour": 9, "minute": 43}
